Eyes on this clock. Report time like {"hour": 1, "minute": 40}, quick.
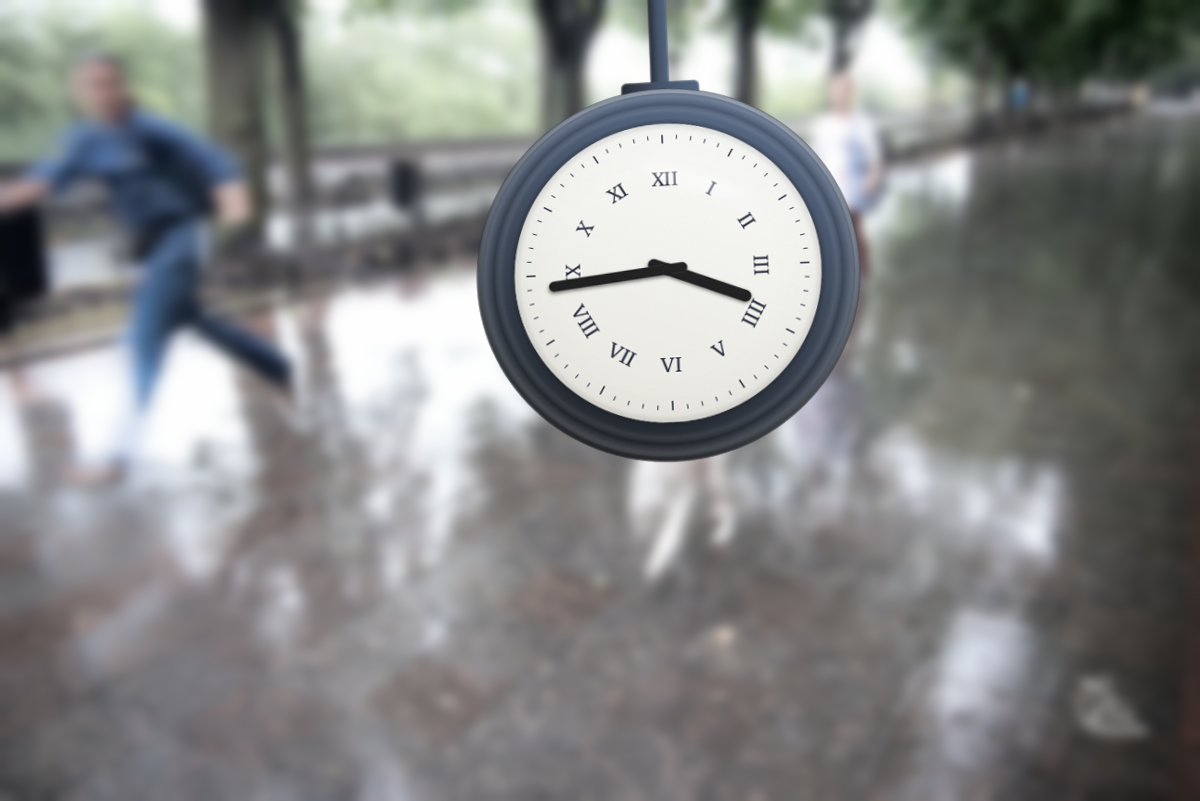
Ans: {"hour": 3, "minute": 44}
